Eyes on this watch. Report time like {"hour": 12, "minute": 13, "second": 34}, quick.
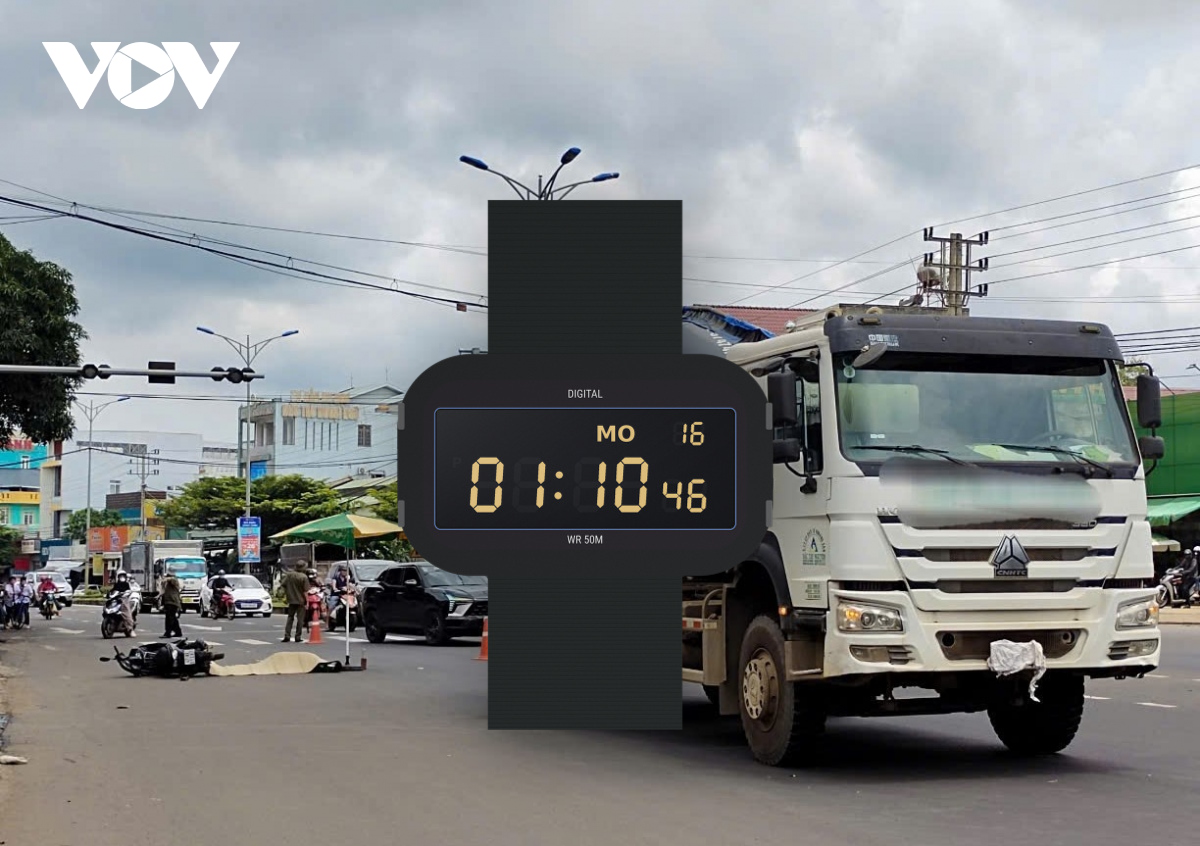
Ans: {"hour": 1, "minute": 10, "second": 46}
